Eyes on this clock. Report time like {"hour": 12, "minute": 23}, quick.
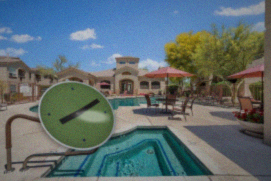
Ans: {"hour": 8, "minute": 10}
